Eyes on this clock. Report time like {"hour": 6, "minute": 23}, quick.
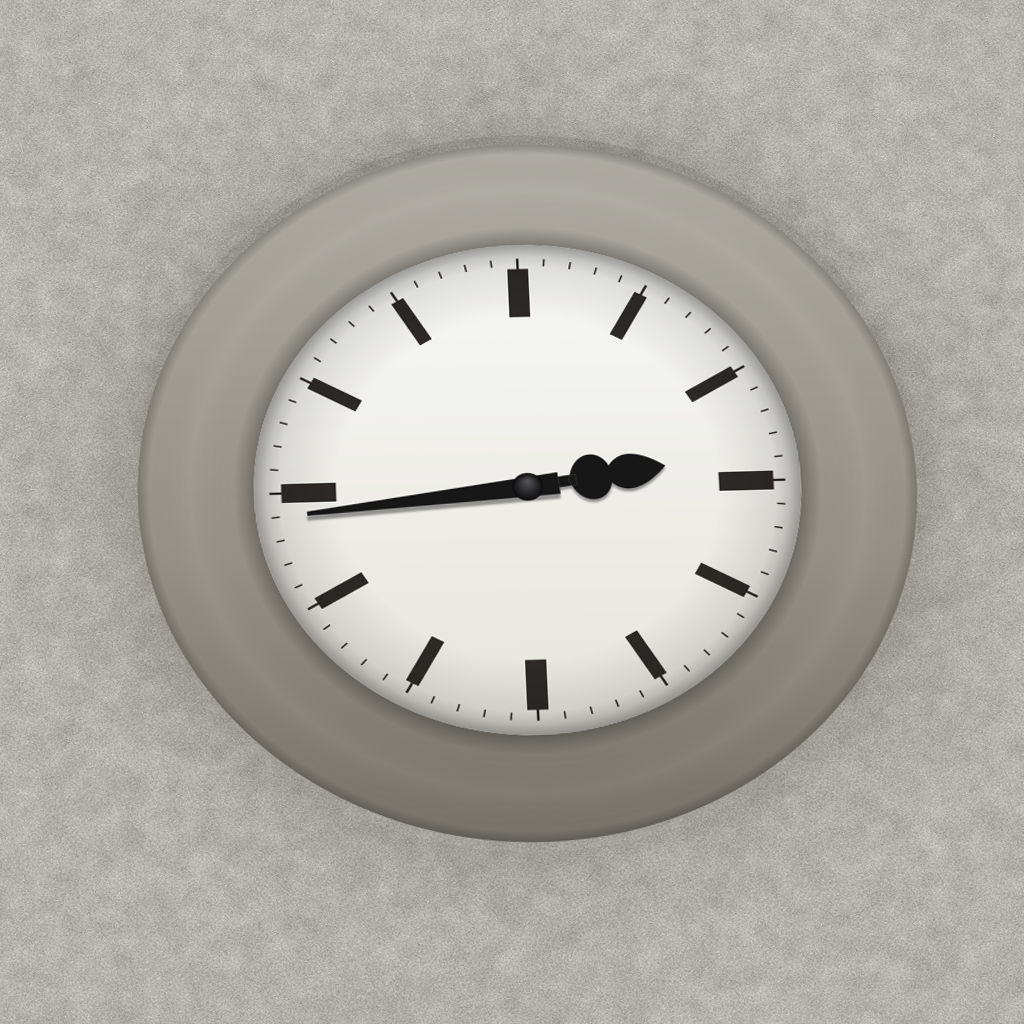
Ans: {"hour": 2, "minute": 44}
